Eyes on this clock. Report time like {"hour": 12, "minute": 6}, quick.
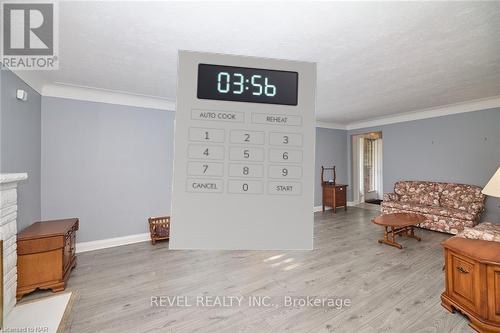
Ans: {"hour": 3, "minute": 56}
